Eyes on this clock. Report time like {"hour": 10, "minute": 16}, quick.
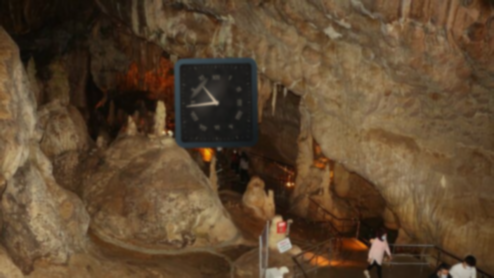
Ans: {"hour": 10, "minute": 44}
